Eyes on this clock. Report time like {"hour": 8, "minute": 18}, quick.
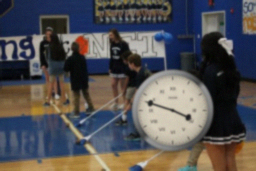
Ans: {"hour": 3, "minute": 48}
